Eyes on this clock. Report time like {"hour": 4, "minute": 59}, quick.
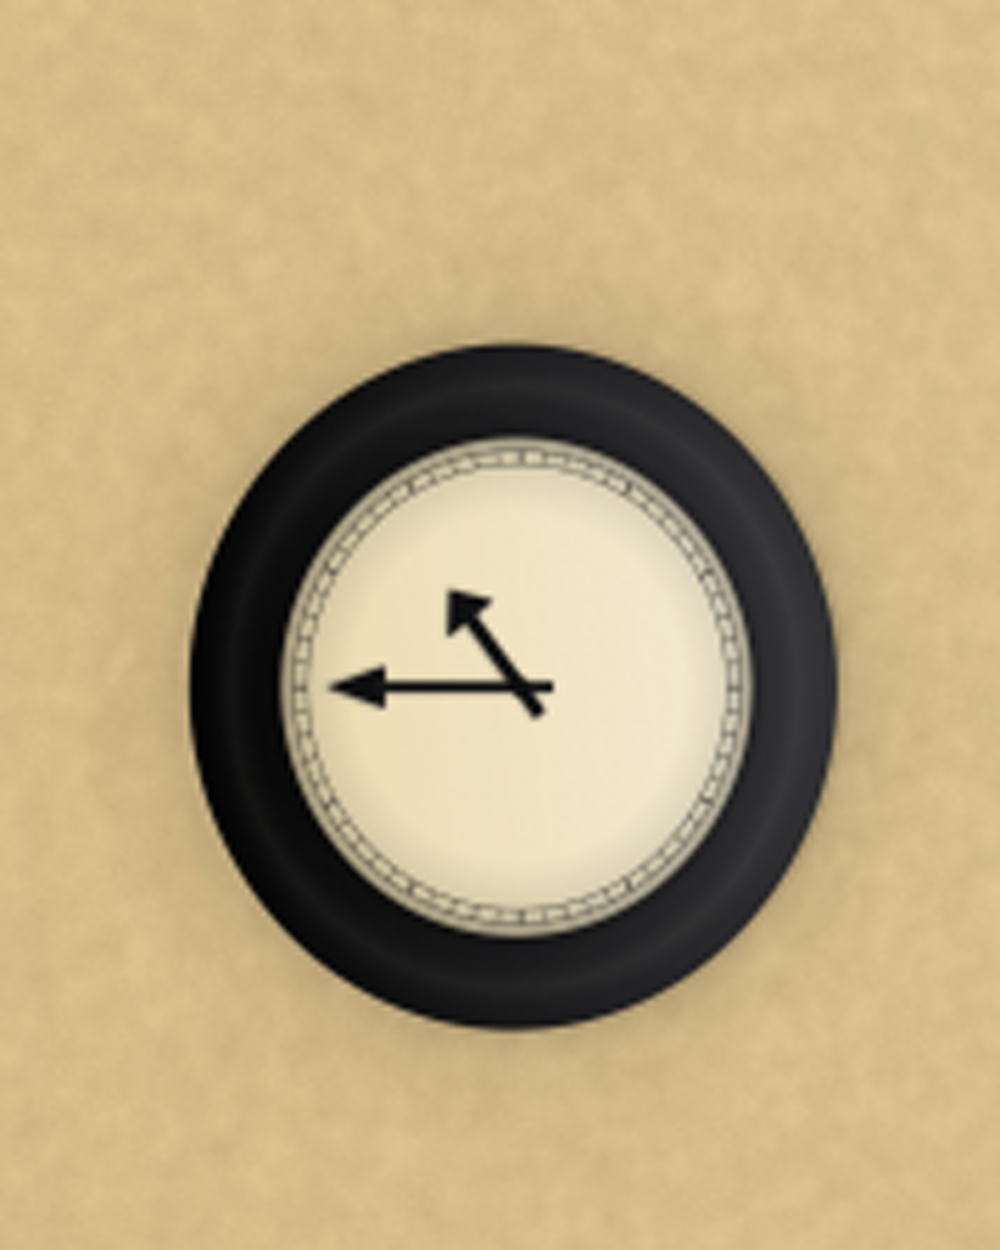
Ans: {"hour": 10, "minute": 45}
